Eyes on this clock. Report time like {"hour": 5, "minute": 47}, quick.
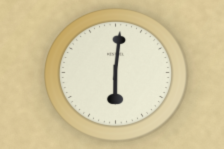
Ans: {"hour": 6, "minute": 1}
